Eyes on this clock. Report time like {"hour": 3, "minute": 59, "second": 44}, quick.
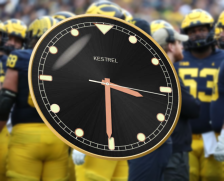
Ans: {"hour": 3, "minute": 30, "second": 16}
